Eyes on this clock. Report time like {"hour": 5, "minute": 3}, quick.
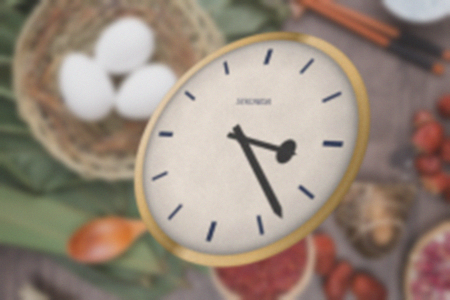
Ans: {"hour": 3, "minute": 23}
